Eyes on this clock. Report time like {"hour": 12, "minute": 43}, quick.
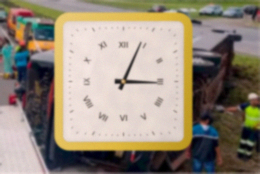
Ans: {"hour": 3, "minute": 4}
